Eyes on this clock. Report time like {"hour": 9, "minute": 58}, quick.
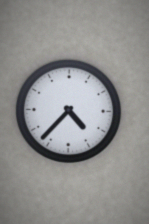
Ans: {"hour": 4, "minute": 37}
